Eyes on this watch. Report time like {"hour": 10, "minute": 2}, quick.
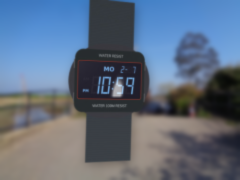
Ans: {"hour": 10, "minute": 59}
